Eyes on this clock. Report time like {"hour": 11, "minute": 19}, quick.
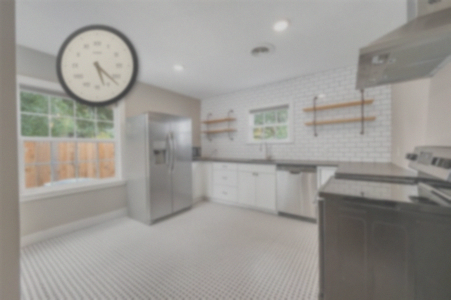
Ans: {"hour": 5, "minute": 22}
